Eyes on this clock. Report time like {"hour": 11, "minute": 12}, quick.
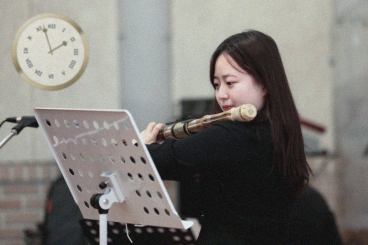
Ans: {"hour": 1, "minute": 57}
